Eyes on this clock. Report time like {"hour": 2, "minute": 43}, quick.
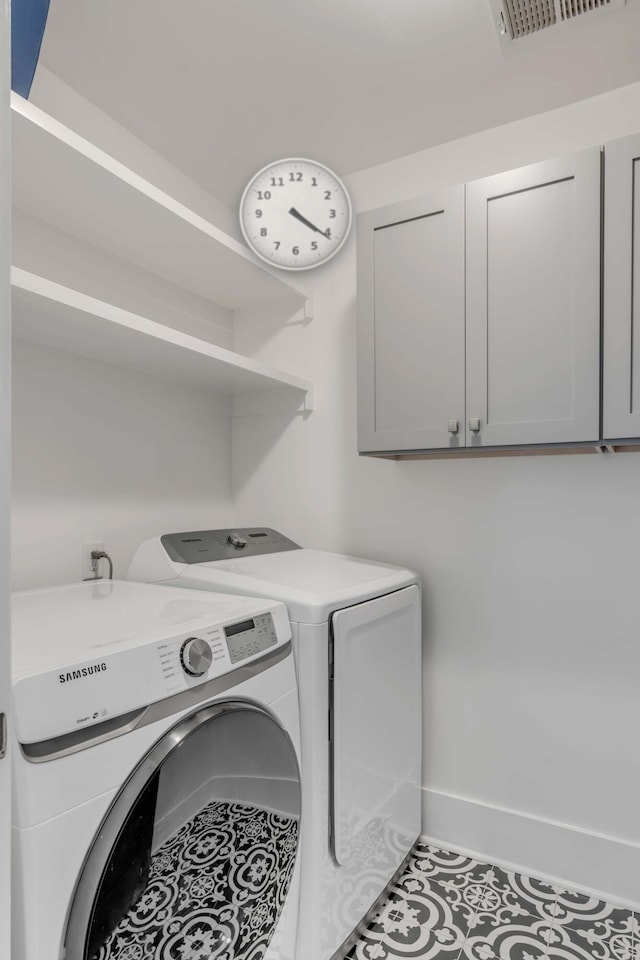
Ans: {"hour": 4, "minute": 21}
